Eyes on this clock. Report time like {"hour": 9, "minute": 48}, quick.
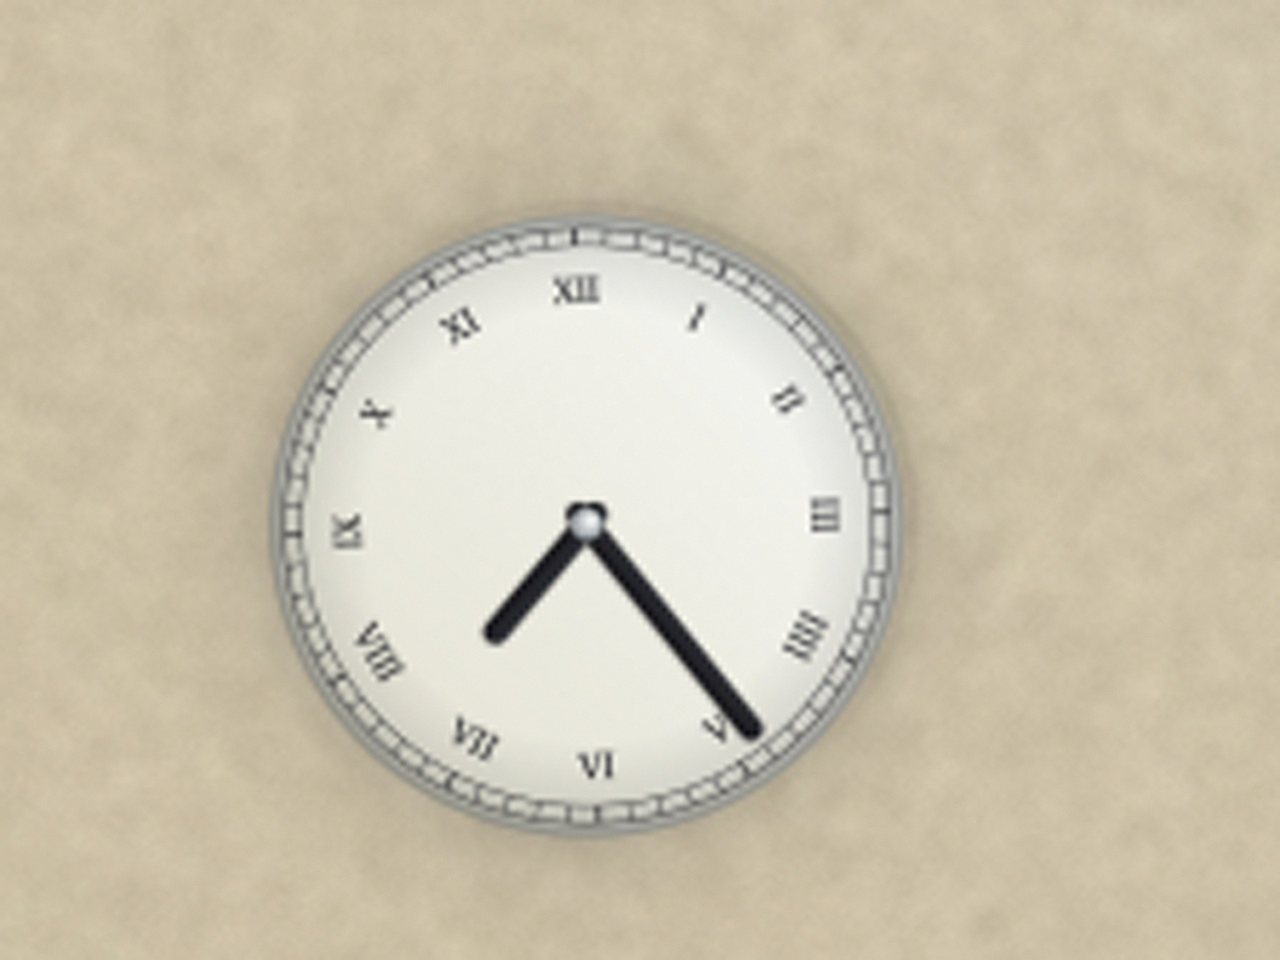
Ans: {"hour": 7, "minute": 24}
